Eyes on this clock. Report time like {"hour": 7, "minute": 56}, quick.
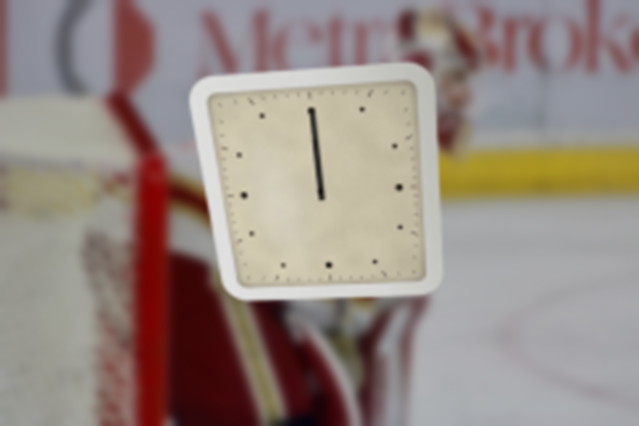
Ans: {"hour": 12, "minute": 0}
